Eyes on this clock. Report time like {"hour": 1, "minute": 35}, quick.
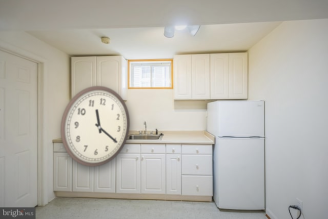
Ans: {"hour": 11, "minute": 20}
